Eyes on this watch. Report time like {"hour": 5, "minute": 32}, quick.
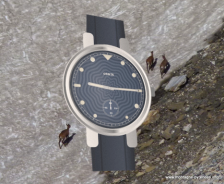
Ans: {"hour": 9, "minute": 15}
